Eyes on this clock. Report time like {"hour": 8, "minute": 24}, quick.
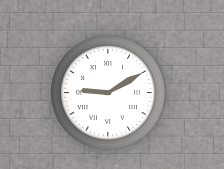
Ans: {"hour": 9, "minute": 10}
